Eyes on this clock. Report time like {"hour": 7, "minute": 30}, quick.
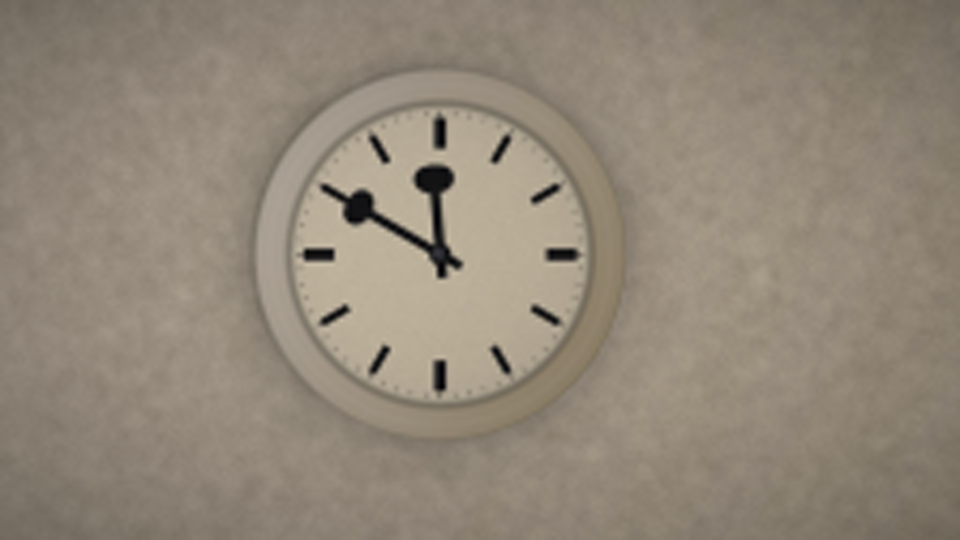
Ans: {"hour": 11, "minute": 50}
